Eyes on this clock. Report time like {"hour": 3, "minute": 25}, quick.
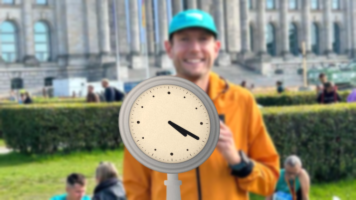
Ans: {"hour": 4, "minute": 20}
